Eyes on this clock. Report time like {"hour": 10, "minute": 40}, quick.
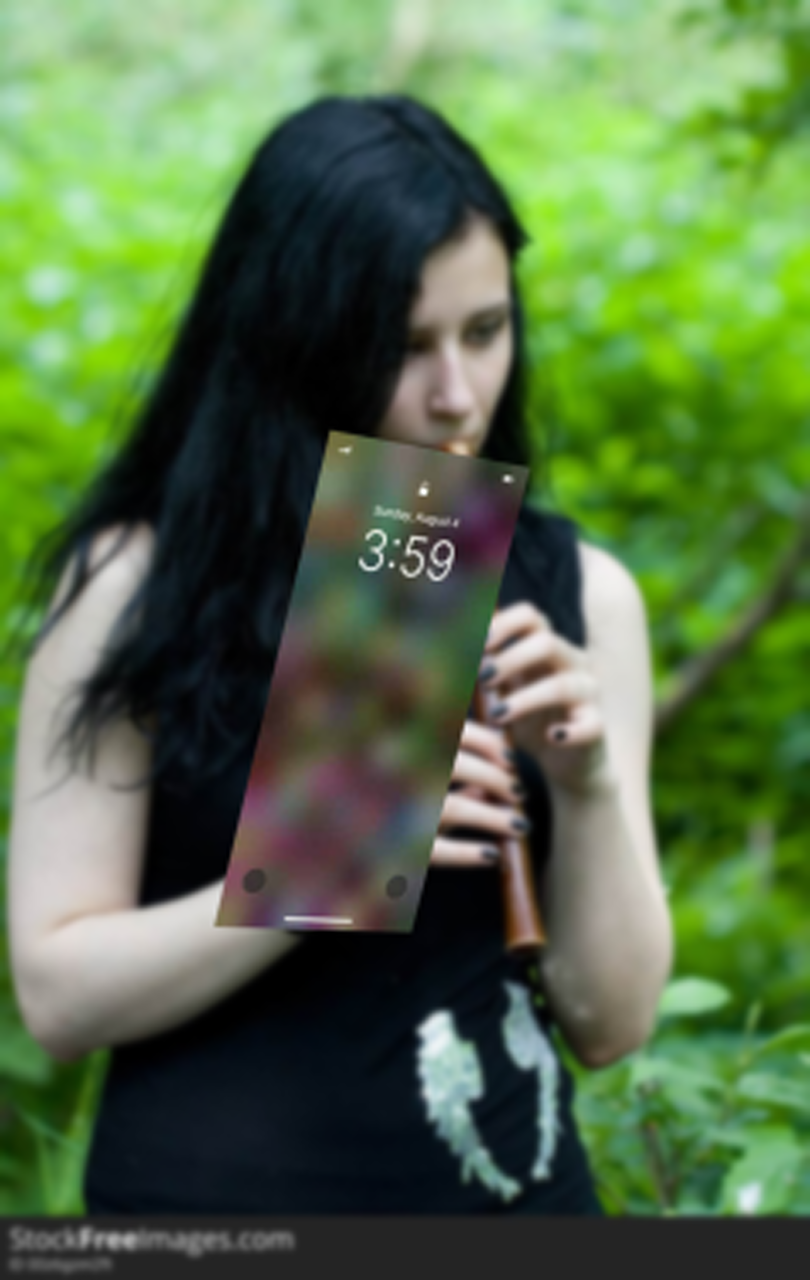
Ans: {"hour": 3, "minute": 59}
